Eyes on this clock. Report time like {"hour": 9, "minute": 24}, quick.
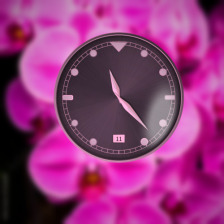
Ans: {"hour": 11, "minute": 23}
